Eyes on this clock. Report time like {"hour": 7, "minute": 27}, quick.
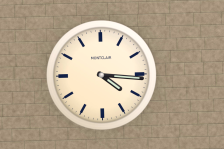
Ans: {"hour": 4, "minute": 16}
